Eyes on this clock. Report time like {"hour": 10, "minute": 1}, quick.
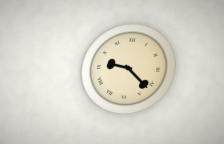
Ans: {"hour": 9, "minute": 22}
